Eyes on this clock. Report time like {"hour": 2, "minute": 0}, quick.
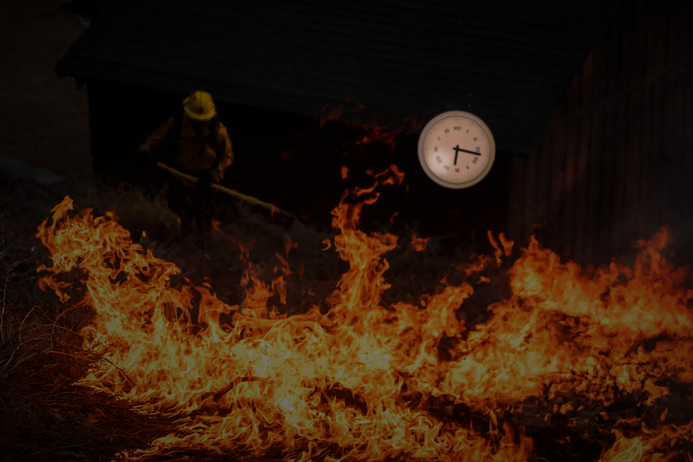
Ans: {"hour": 6, "minute": 17}
